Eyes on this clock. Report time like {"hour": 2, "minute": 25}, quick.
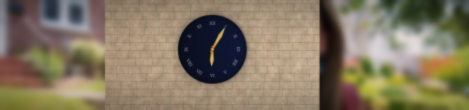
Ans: {"hour": 6, "minute": 5}
